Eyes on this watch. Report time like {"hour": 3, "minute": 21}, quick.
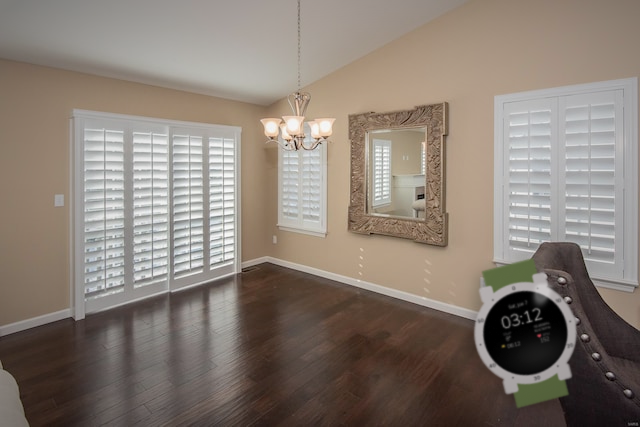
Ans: {"hour": 3, "minute": 12}
